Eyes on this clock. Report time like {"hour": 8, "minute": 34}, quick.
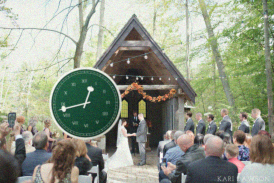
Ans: {"hour": 12, "minute": 43}
